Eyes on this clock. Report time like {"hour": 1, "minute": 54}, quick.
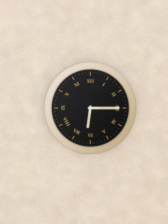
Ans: {"hour": 6, "minute": 15}
